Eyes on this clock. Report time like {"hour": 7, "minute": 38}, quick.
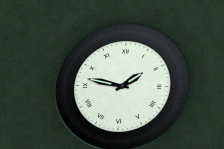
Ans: {"hour": 1, "minute": 47}
